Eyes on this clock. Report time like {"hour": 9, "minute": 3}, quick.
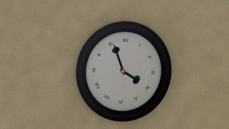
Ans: {"hour": 3, "minute": 56}
